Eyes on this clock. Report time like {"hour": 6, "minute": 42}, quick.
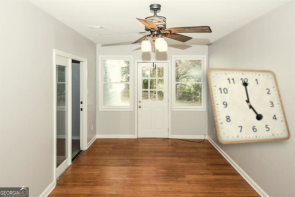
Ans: {"hour": 5, "minute": 0}
